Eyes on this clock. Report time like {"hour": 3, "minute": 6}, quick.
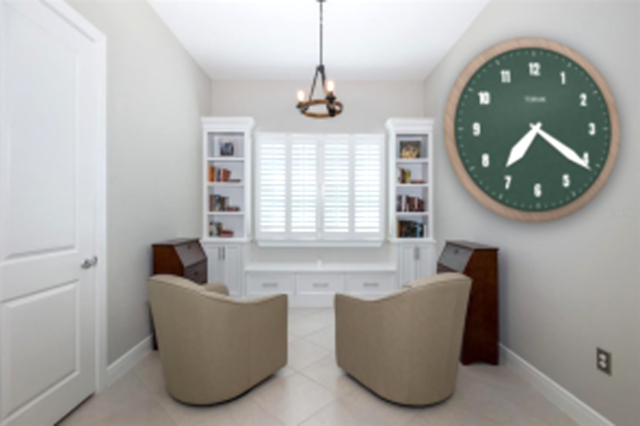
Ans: {"hour": 7, "minute": 21}
